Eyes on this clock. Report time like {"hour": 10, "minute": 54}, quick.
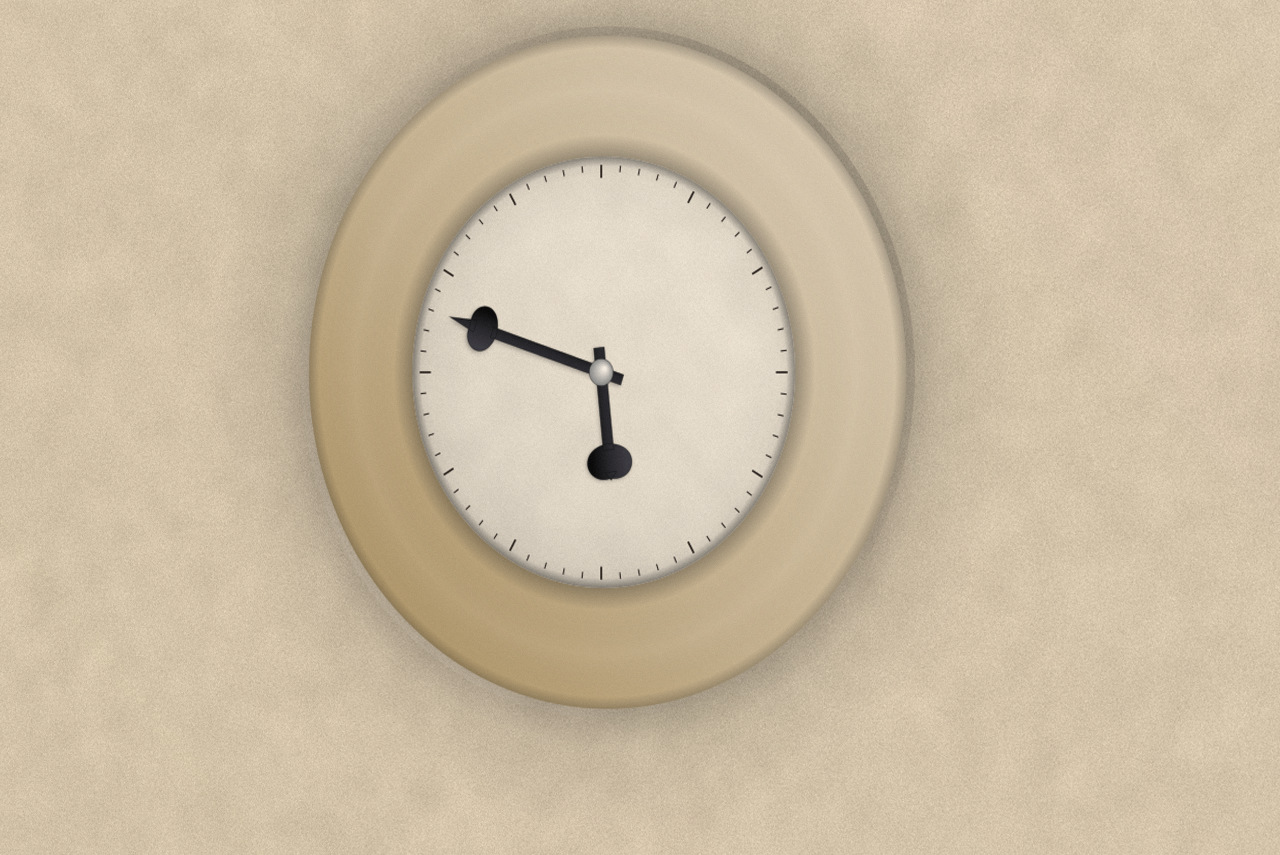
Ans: {"hour": 5, "minute": 48}
